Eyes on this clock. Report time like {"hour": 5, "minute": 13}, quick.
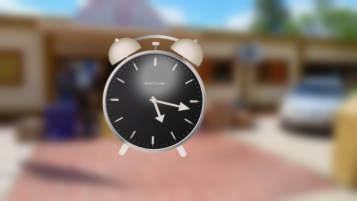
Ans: {"hour": 5, "minute": 17}
